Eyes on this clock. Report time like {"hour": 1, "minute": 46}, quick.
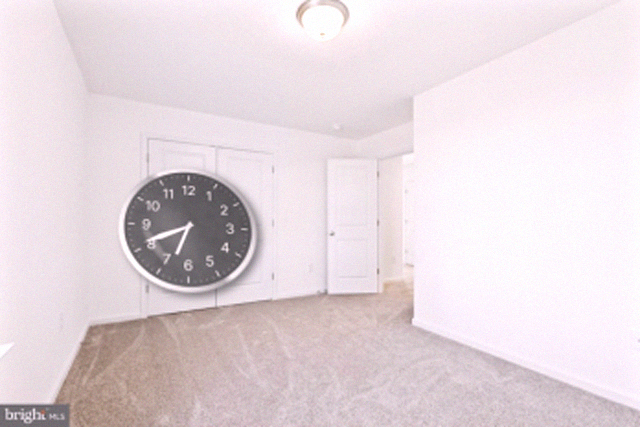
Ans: {"hour": 6, "minute": 41}
